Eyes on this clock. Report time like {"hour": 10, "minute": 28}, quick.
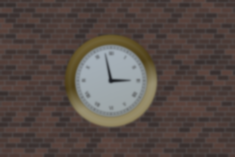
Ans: {"hour": 2, "minute": 58}
